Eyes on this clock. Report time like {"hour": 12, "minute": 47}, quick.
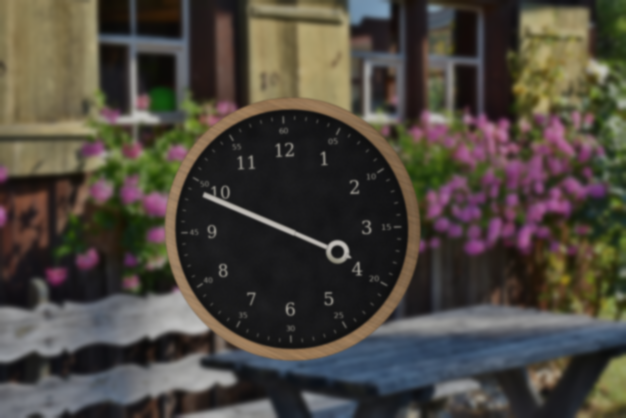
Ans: {"hour": 3, "minute": 49}
